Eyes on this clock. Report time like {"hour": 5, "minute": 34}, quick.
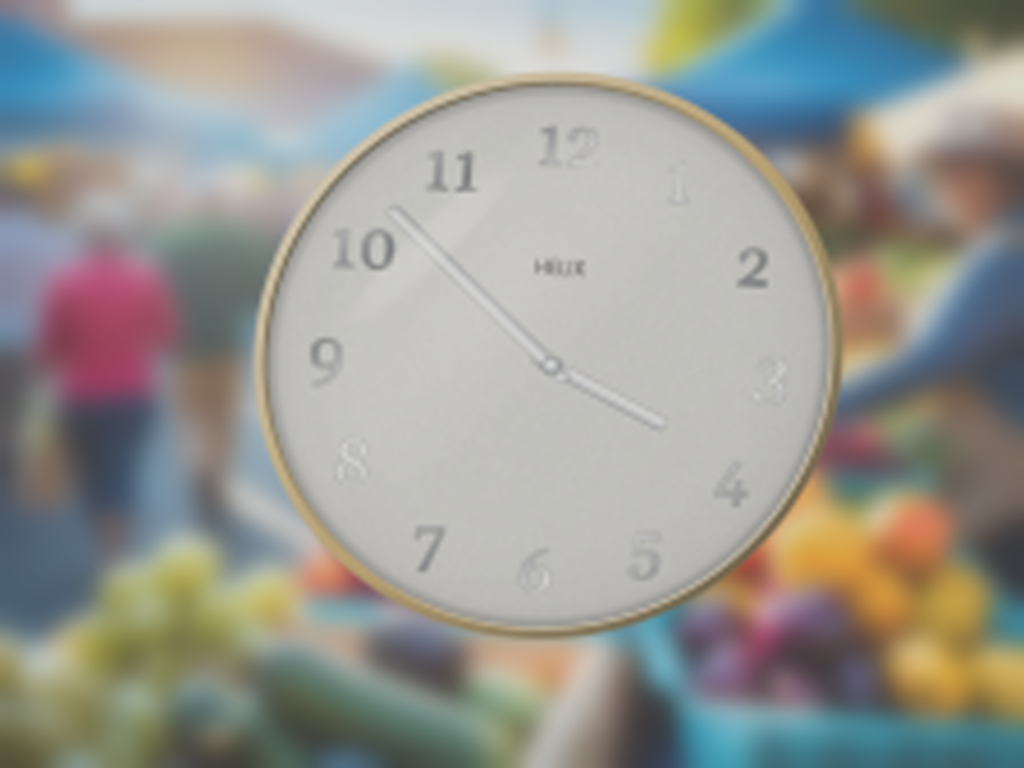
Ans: {"hour": 3, "minute": 52}
